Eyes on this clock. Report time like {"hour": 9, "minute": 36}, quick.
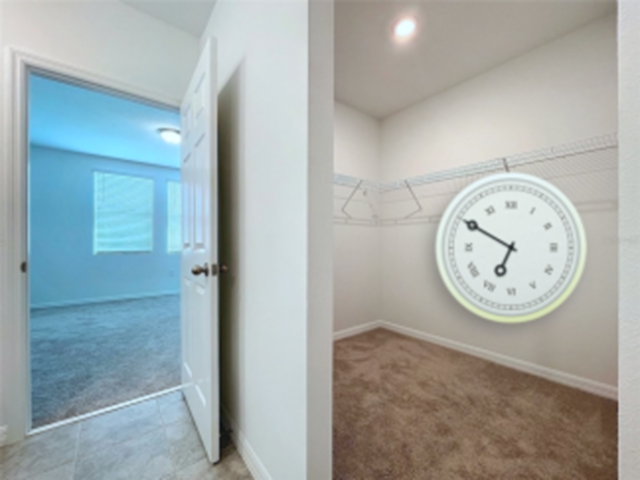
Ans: {"hour": 6, "minute": 50}
